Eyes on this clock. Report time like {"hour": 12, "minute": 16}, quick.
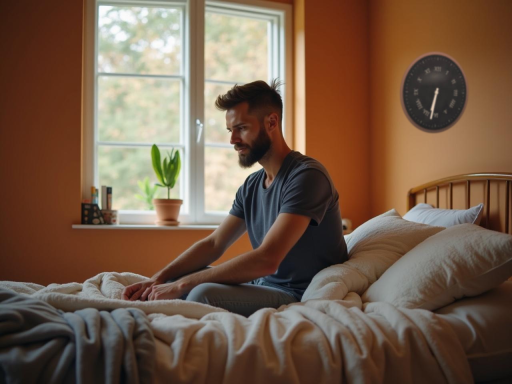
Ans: {"hour": 6, "minute": 32}
